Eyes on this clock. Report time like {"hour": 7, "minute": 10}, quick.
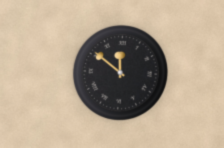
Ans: {"hour": 11, "minute": 51}
